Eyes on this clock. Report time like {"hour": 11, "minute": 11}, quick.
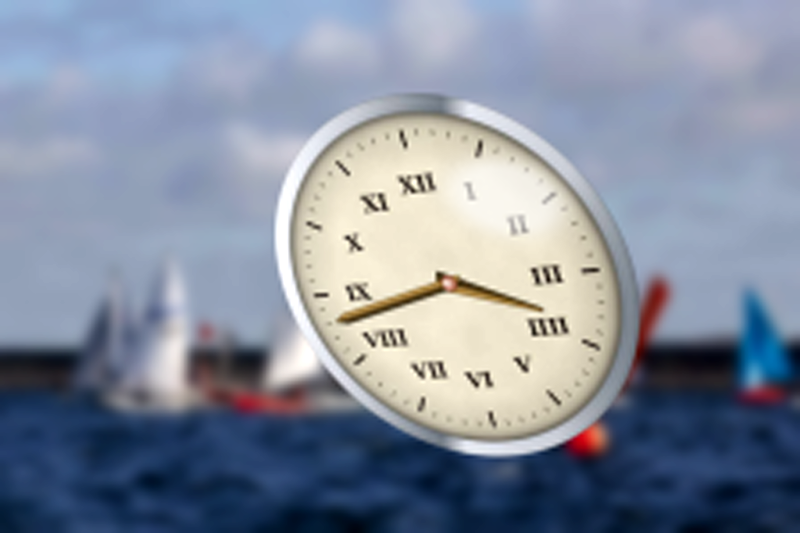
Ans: {"hour": 3, "minute": 43}
